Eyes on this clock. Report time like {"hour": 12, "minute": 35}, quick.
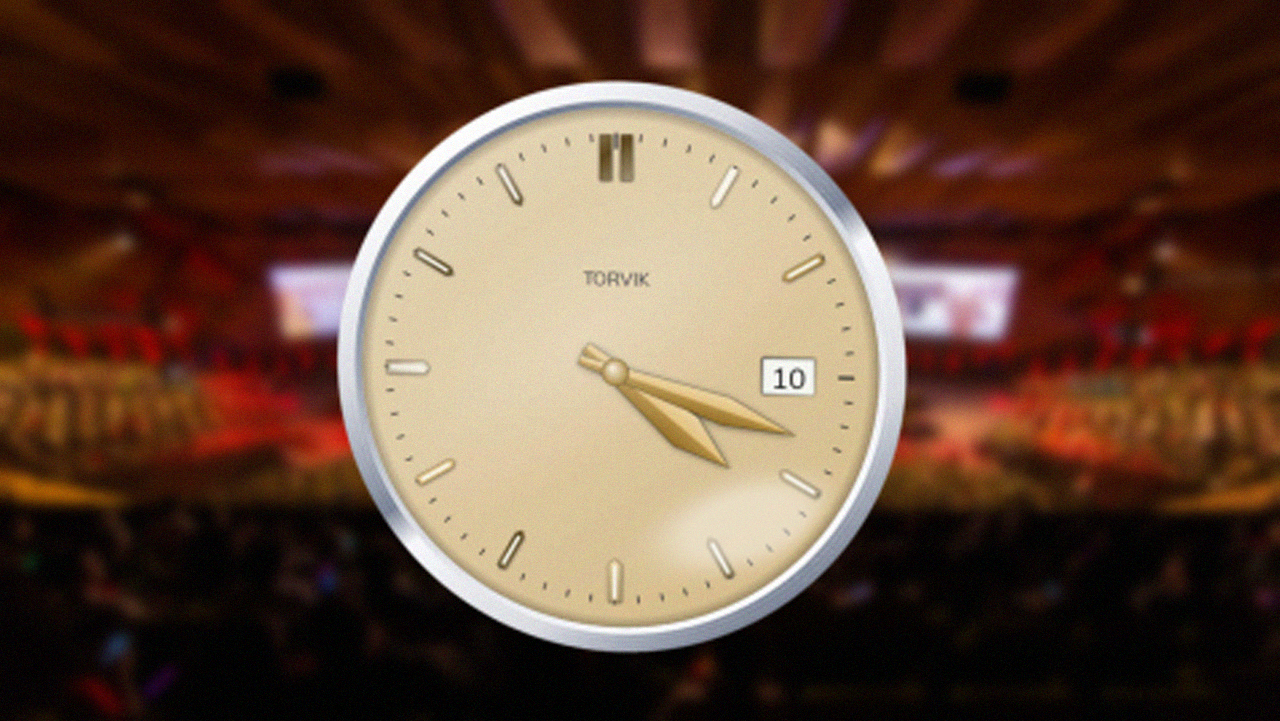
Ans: {"hour": 4, "minute": 18}
